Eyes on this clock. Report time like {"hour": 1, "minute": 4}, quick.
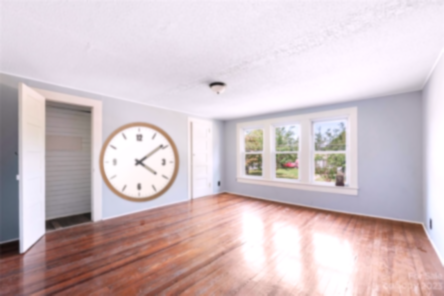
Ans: {"hour": 4, "minute": 9}
